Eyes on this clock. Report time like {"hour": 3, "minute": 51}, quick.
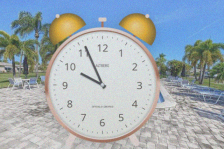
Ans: {"hour": 9, "minute": 56}
